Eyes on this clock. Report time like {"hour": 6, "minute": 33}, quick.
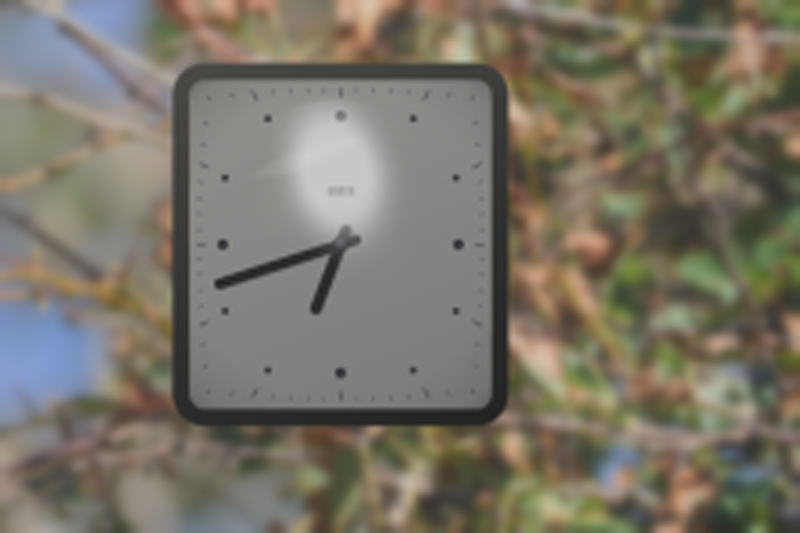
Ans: {"hour": 6, "minute": 42}
